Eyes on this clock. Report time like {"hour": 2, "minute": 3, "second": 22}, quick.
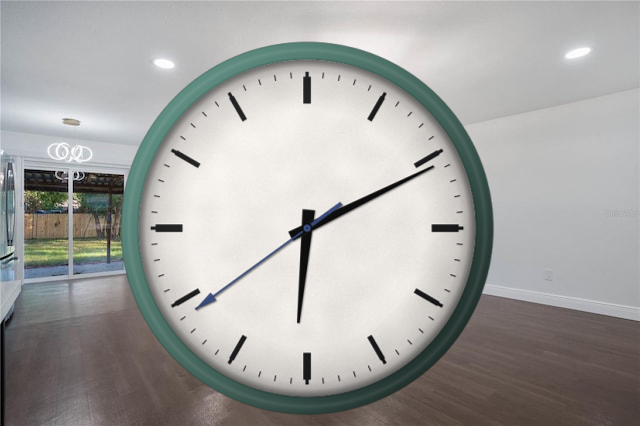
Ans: {"hour": 6, "minute": 10, "second": 39}
